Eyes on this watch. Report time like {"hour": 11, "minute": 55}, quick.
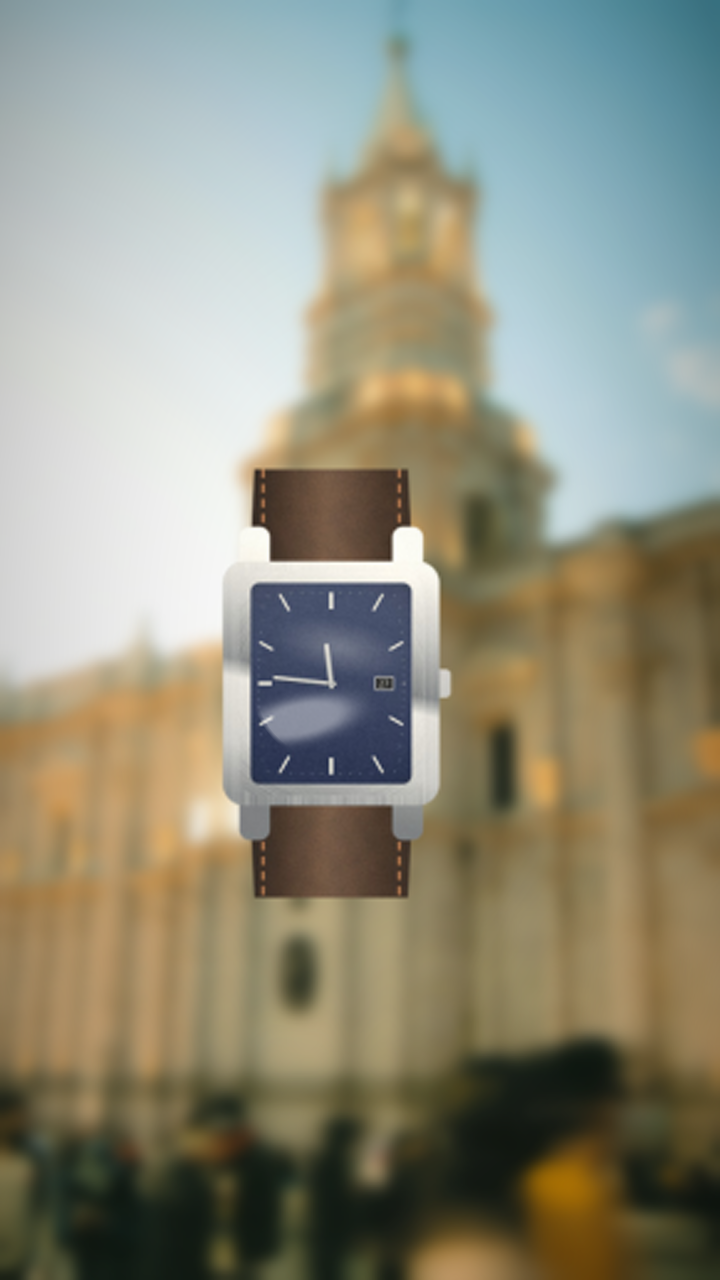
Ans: {"hour": 11, "minute": 46}
